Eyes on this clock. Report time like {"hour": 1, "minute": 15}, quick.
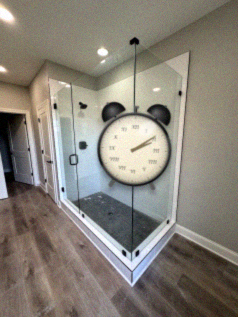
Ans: {"hour": 2, "minute": 9}
